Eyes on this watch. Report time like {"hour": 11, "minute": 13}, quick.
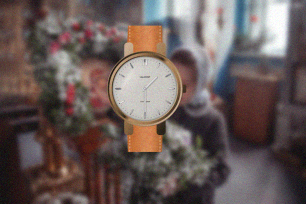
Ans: {"hour": 1, "minute": 30}
